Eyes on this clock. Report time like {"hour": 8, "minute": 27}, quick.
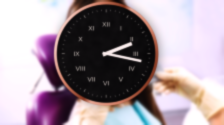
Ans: {"hour": 2, "minute": 17}
